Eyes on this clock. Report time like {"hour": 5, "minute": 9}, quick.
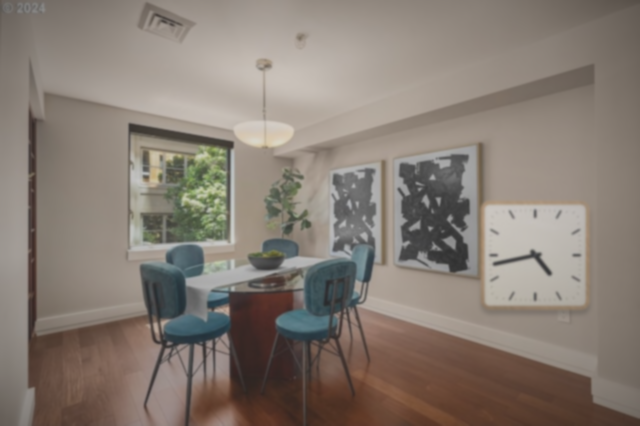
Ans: {"hour": 4, "minute": 43}
